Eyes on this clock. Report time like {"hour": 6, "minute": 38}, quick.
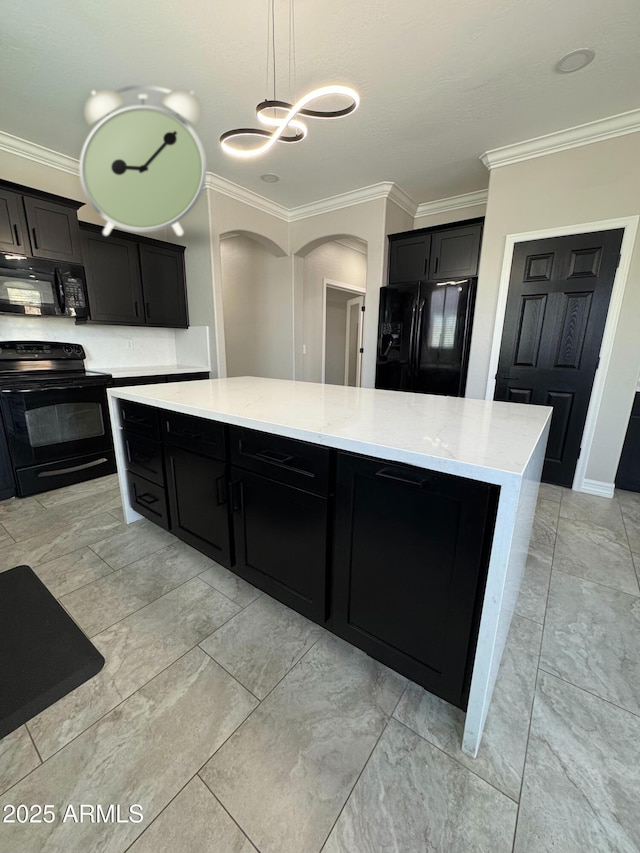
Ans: {"hour": 9, "minute": 7}
